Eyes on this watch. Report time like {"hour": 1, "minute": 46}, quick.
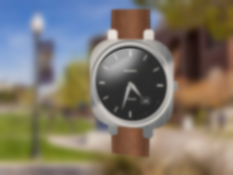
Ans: {"hour": 4, "minute": 33}
